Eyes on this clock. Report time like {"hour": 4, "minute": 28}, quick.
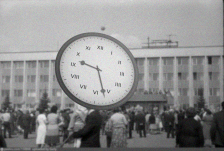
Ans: {"hour": 9, "minute": 27}
